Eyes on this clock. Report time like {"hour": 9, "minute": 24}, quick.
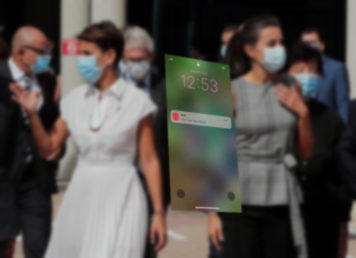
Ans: {"hour": 12, "minute": 53}
